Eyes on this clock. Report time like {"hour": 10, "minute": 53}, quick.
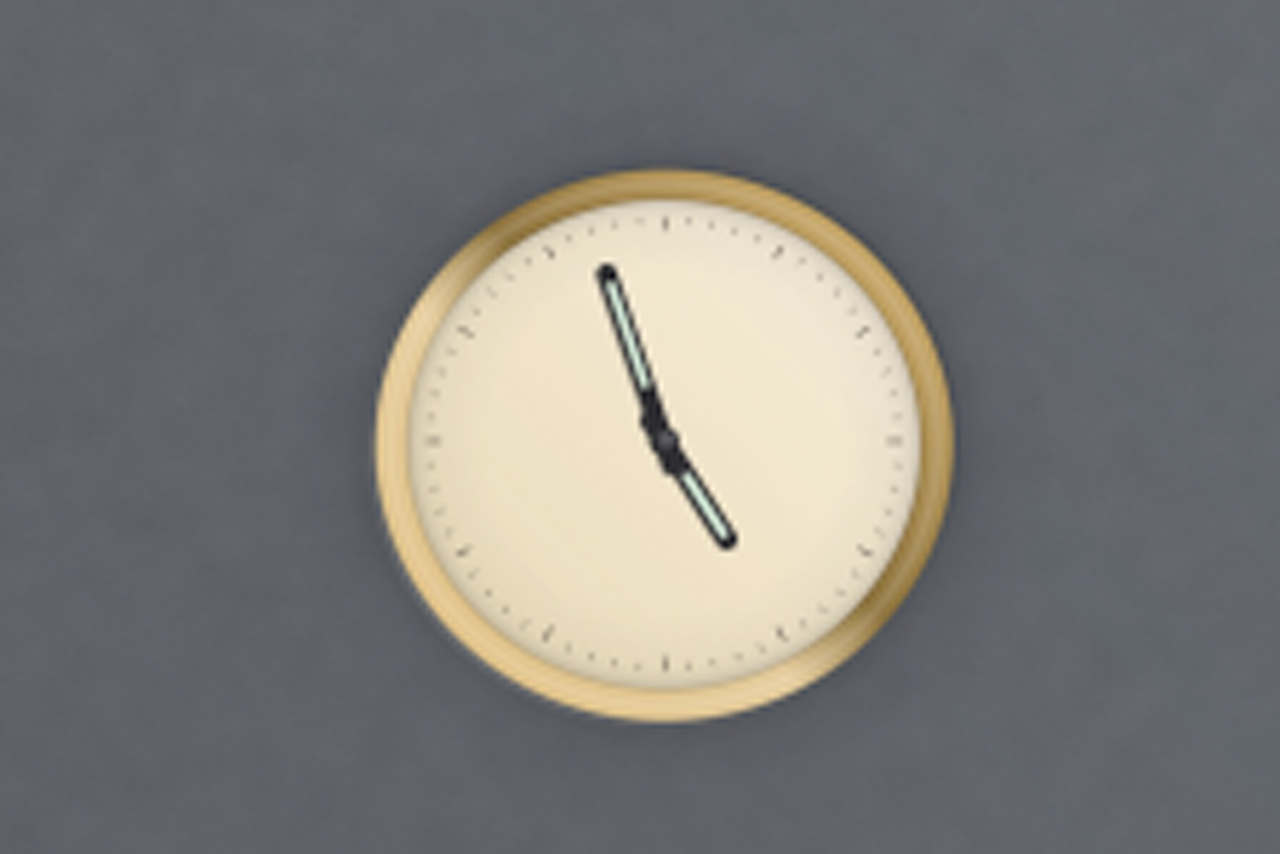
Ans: {"hour": 4, "minute": 57}
